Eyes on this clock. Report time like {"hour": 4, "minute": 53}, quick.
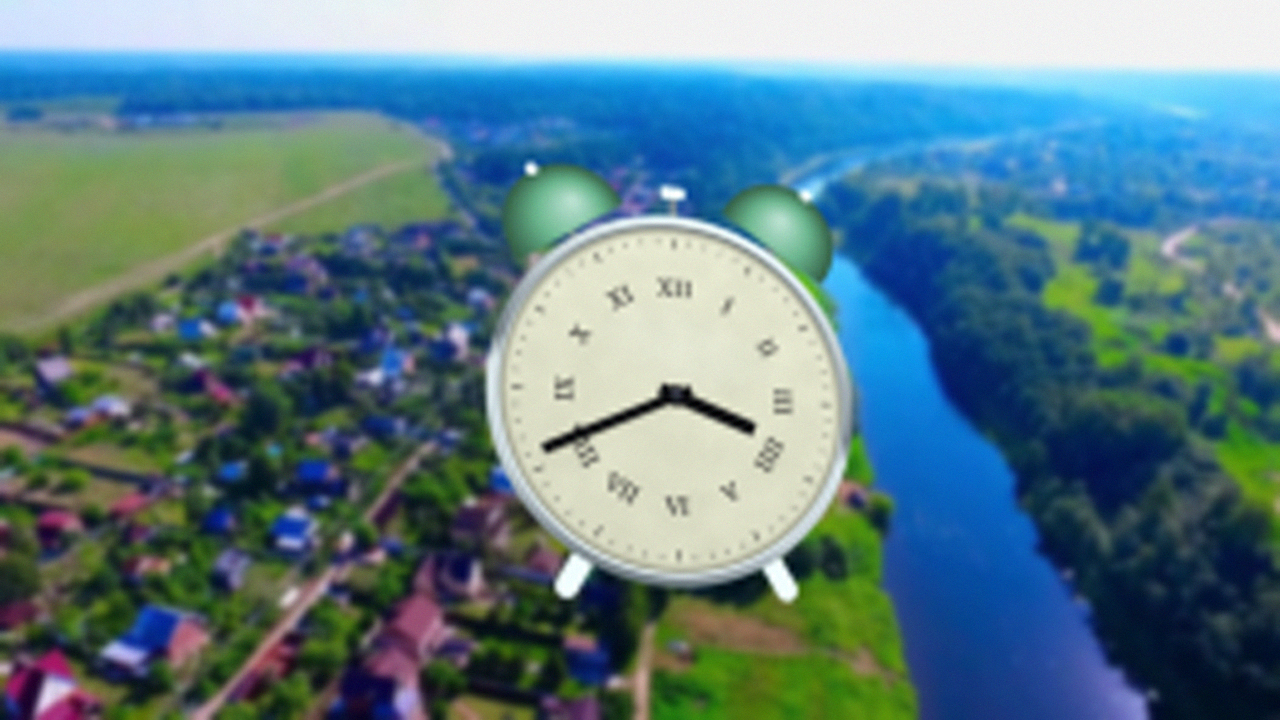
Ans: {"hour": 3, "minute": 41}
